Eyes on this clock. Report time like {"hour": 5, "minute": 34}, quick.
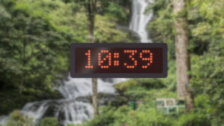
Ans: {"hour": 10, "minute": 39}
